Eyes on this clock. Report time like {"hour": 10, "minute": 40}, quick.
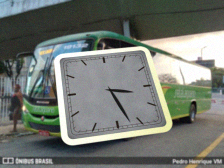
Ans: {"hour": 3, "minute": 27}
